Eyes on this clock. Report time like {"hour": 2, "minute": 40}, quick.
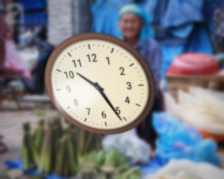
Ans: {"hour": 10, "minute": 26}
